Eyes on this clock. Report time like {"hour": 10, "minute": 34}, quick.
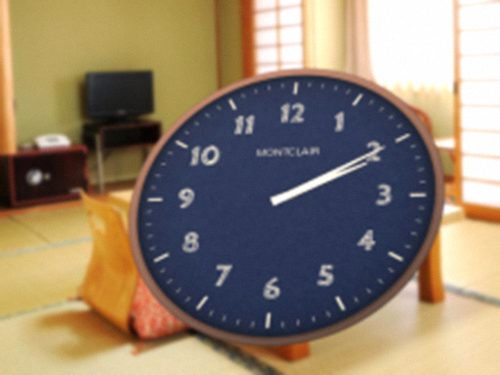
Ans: {"hour": 2, "minute": 10}
